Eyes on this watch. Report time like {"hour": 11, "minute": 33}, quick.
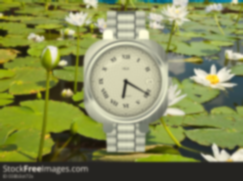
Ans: {"hour": 6, "minute": 20}
